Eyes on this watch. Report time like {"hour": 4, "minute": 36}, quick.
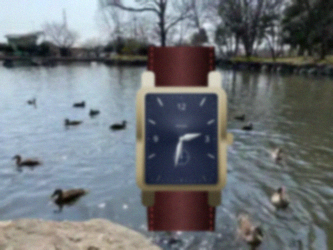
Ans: {"hour": 2, "minute": 32}
